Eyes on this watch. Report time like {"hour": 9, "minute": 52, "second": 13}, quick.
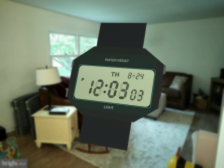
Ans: {"hour": 12, "minute": 3, "second": 3}
